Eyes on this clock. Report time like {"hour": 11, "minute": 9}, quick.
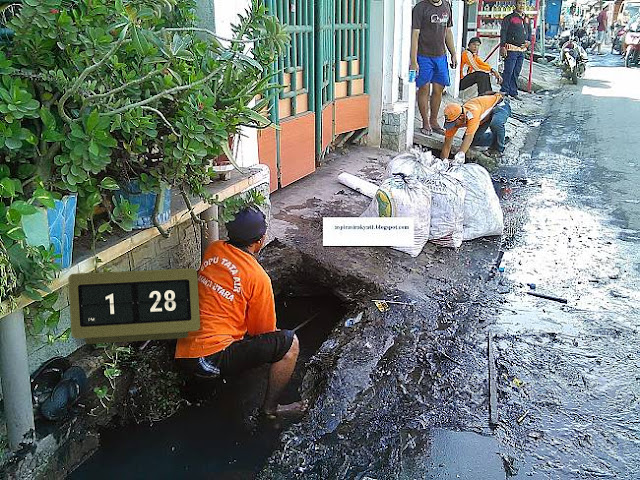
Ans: {"hour": 1, "minute": 28}
